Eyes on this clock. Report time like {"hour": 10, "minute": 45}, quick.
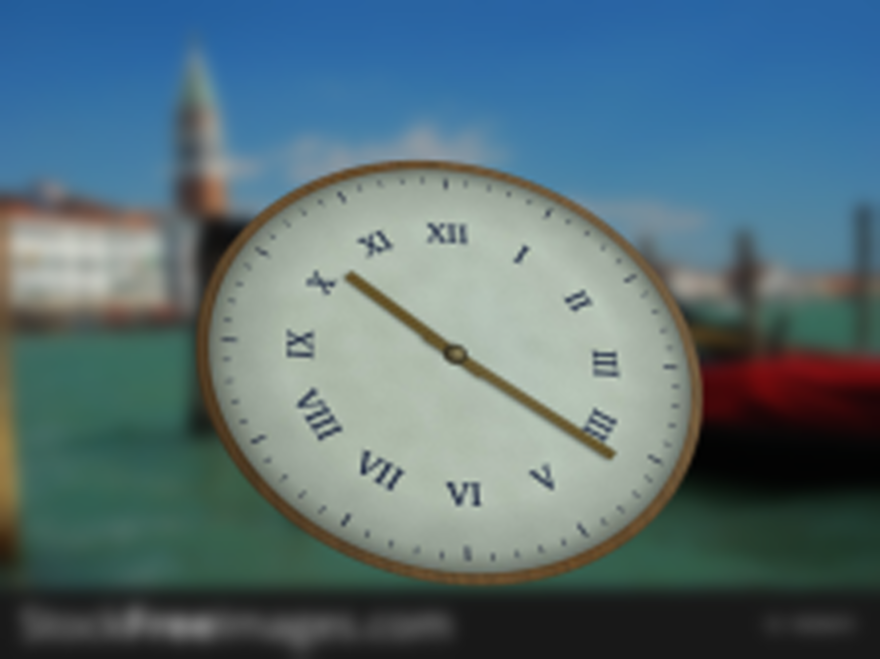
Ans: {"hour": 10, "minute": 21}
